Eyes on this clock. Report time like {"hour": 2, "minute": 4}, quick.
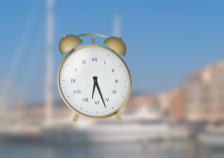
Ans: {"hour": 6, "minute": 27}
